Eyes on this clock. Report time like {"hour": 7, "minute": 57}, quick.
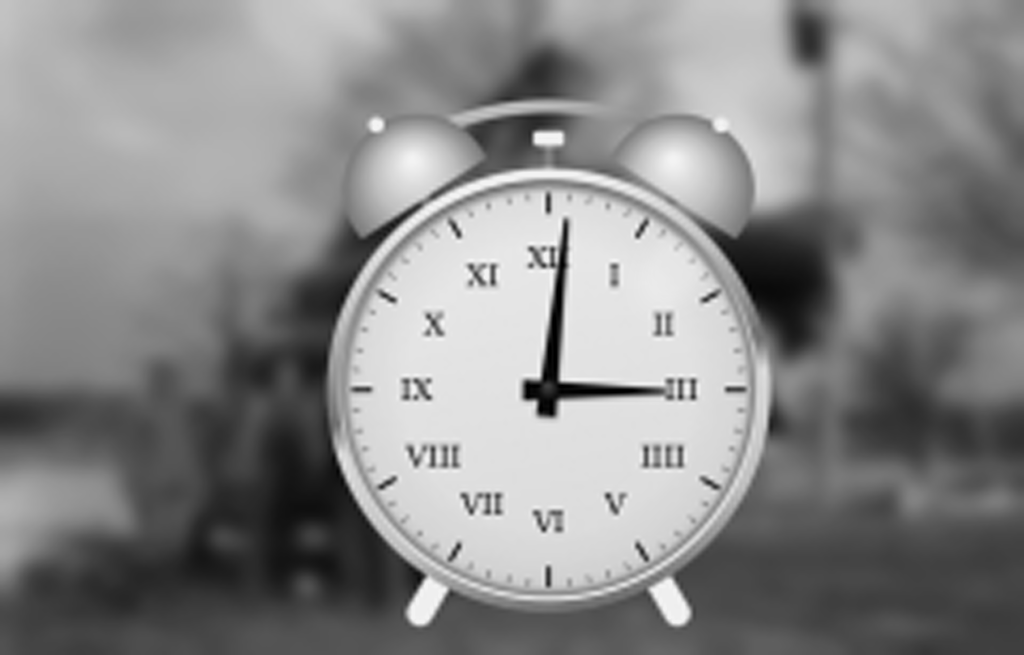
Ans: {"hour": 3, "minute": 1}
